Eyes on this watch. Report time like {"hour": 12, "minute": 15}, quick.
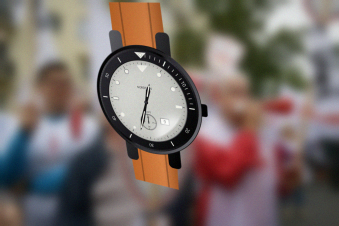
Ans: {"hour": 12, "minute": 33}
